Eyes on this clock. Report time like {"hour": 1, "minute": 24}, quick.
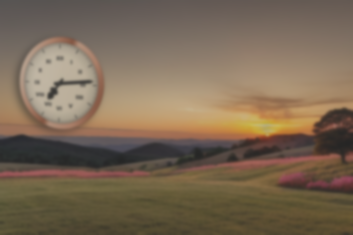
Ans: {"hour": 7, "minute": 14}
